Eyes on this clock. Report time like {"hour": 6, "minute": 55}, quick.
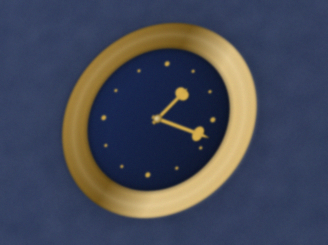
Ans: {"hour": 1, "minute": 18}
